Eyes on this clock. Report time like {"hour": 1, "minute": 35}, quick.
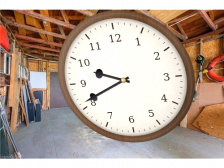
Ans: {"hour": 9, "minute": 41}
